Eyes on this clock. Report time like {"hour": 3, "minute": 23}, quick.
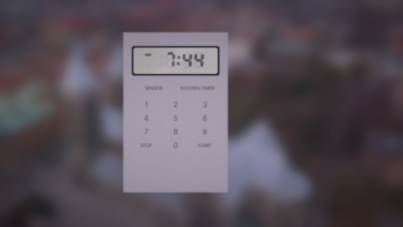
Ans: {"hour": 7, "minute": 44}
